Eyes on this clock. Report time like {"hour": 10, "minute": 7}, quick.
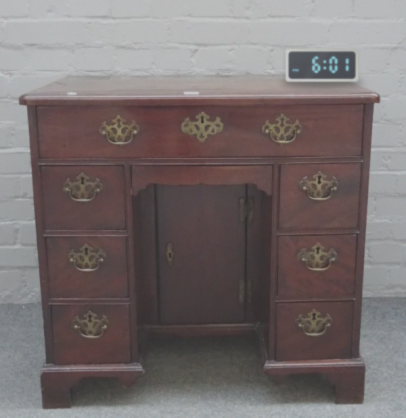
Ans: {"hour": 6, "minute": 1}
